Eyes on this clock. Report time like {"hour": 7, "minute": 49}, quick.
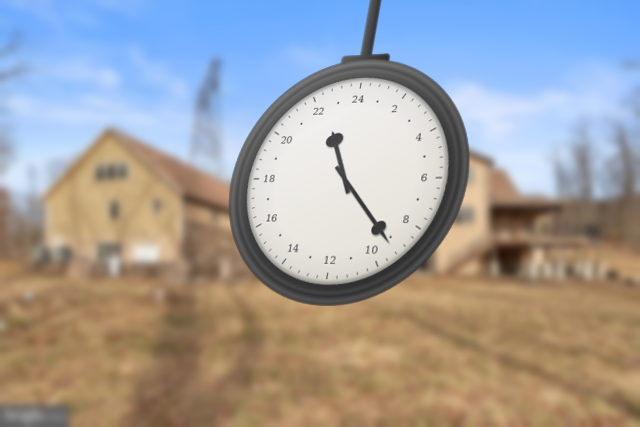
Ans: {"hour": 22, "minute": 23}
